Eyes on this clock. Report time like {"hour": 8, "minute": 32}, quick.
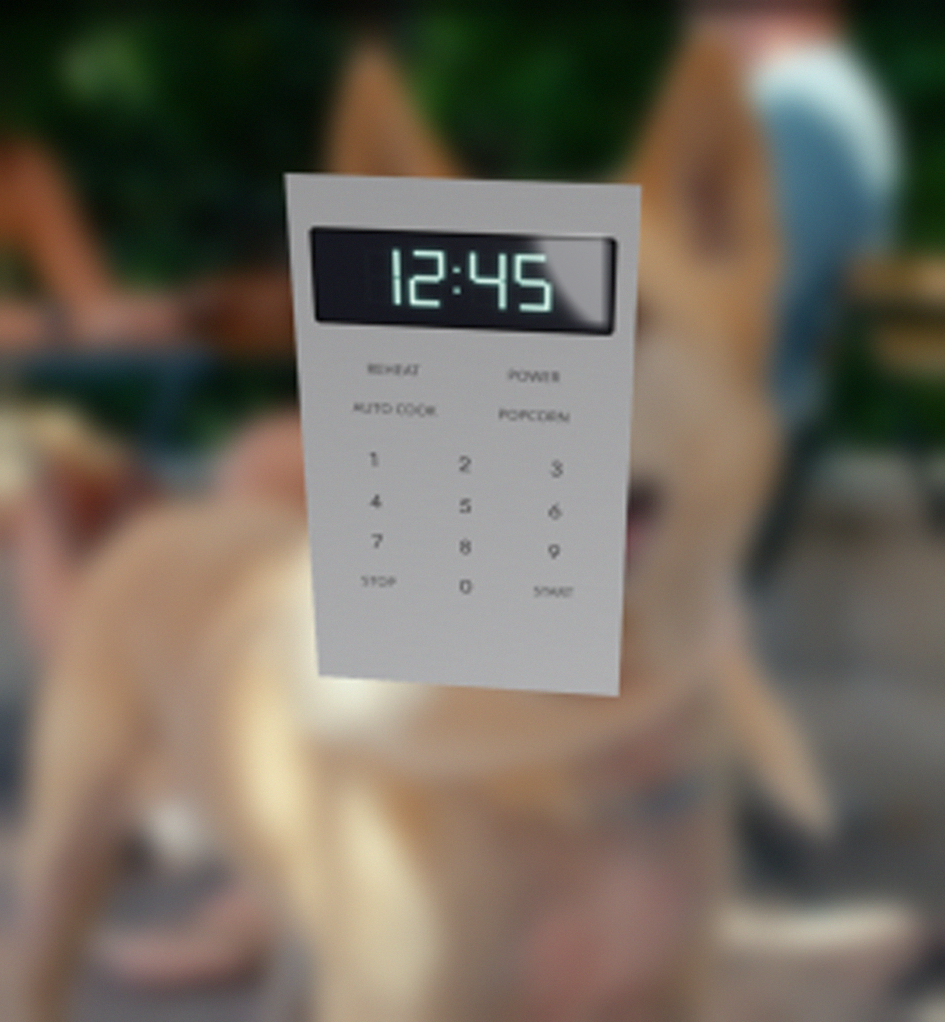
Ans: {"hour": 12, "minute": 45}
